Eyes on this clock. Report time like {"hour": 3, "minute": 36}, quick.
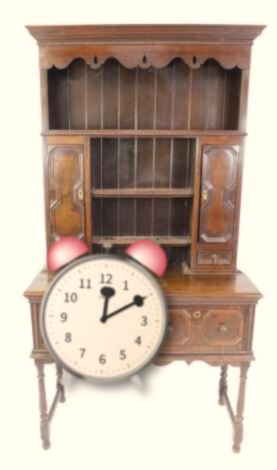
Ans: {"hour": 12, "minute": 10}
